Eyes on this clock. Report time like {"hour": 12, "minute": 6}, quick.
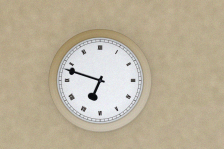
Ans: {"hour": 6, "minute": 48}
